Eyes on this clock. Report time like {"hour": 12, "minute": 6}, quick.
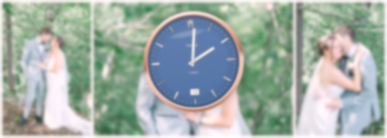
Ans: {"hour": 2, "minute": 1}
